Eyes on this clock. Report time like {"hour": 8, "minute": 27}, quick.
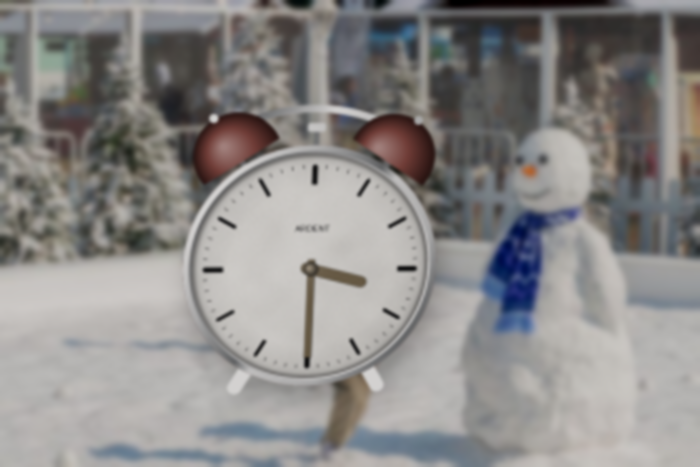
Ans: {"hour": 3, "minute": 30}
